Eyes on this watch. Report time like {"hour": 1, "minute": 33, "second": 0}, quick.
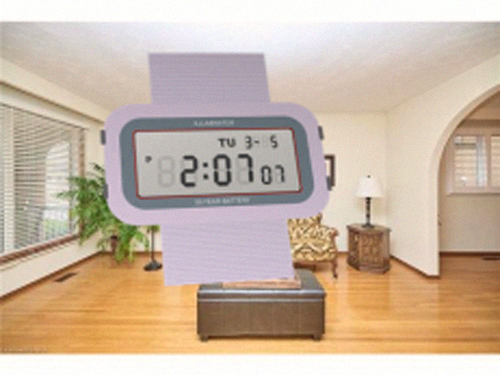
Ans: {"hour": 2, "minute": 7, "second": 7}
